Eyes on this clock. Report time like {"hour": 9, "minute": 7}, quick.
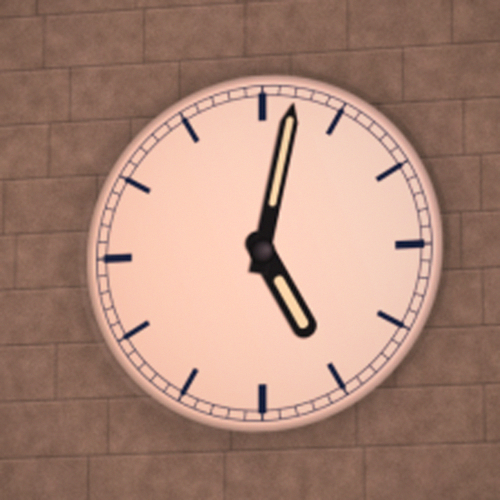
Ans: {"hour": 5, "minute": 2}
